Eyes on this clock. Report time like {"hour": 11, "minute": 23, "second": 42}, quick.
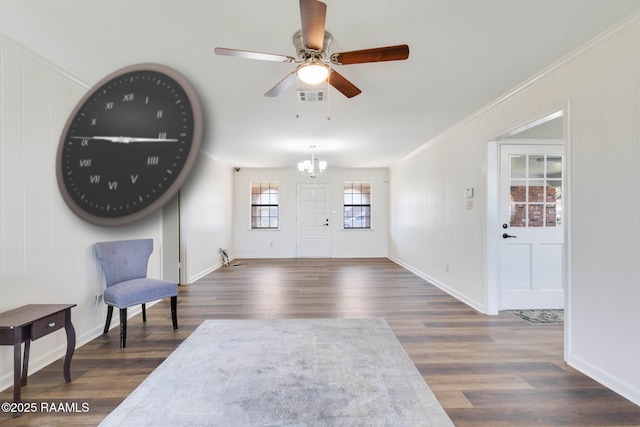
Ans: {"hour": 9, "minute": 15, "second": 46}
